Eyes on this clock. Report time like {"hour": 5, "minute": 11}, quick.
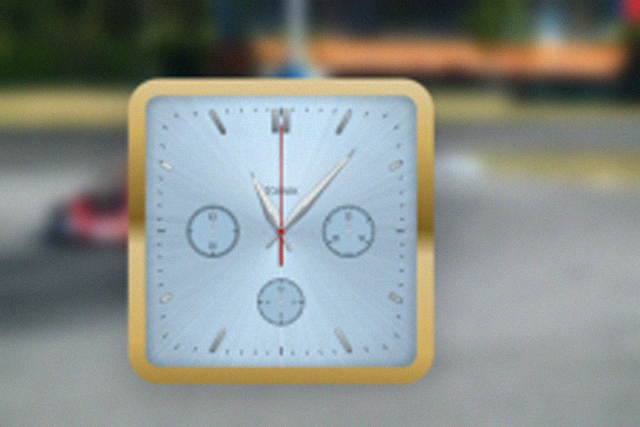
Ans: {"hour": 11, "minute": 7}
